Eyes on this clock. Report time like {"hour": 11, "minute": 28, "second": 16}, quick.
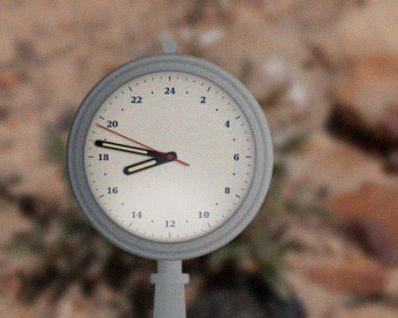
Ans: {"hour": 16, "minute": 46, "second": 49}
